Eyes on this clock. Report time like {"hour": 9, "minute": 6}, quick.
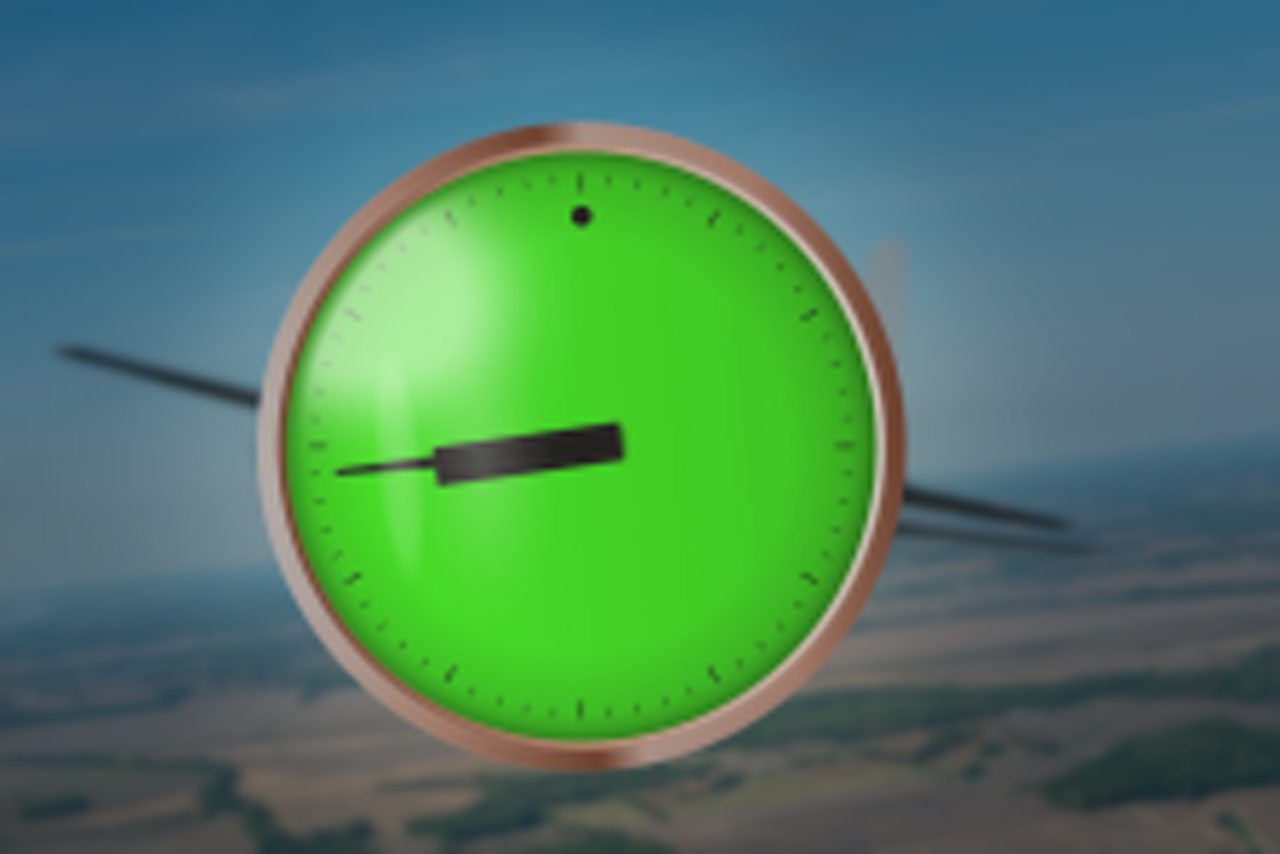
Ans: {"hour": 8, "minute": 44}
